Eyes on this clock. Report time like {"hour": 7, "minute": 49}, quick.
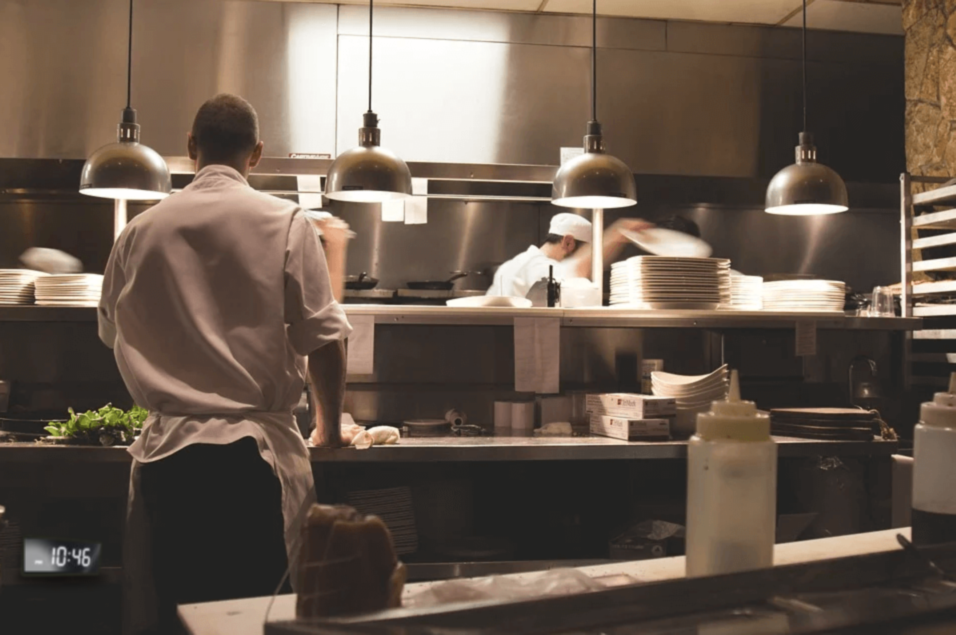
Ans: {"hour": 10, "minute": 46}
